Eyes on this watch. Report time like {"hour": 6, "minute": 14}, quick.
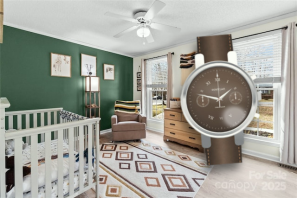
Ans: {"hour": 1, "minute": 48}
